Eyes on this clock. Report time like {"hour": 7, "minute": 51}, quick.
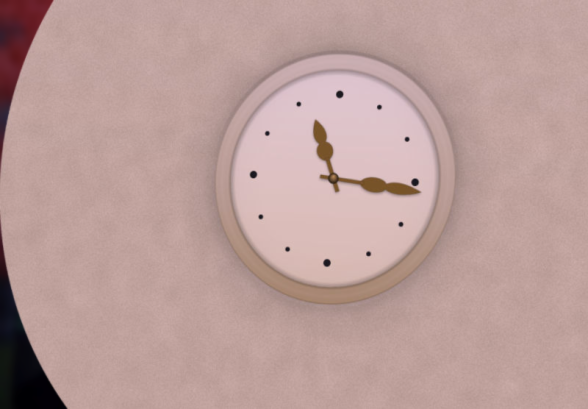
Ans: {"hour": 11, "minute": 16}
